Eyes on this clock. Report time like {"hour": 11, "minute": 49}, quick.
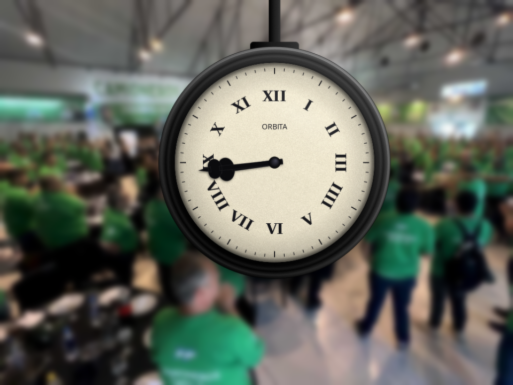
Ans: {"hour": 8, "minute": 44}
